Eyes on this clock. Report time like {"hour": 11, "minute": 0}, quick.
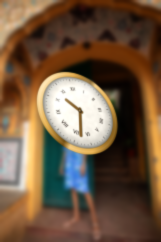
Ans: {"hour": 10, "minute": 33}
